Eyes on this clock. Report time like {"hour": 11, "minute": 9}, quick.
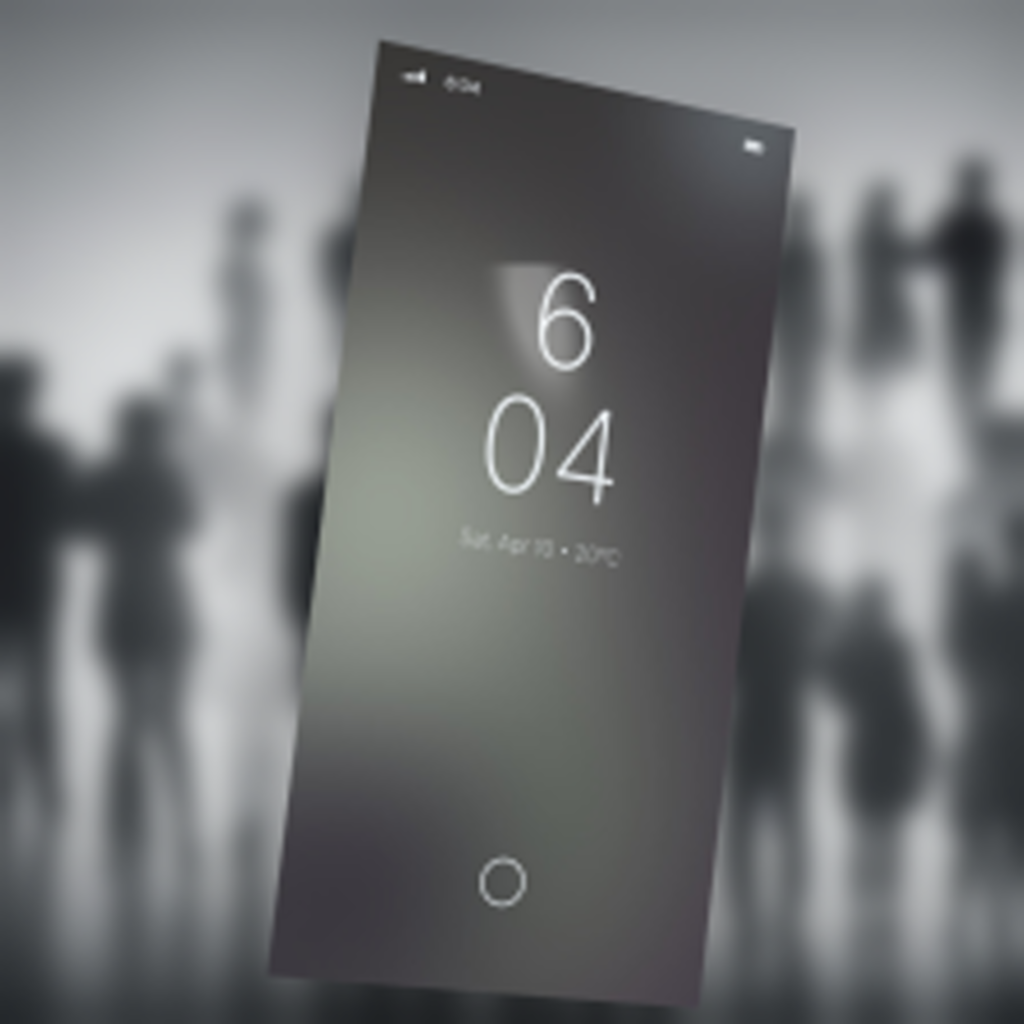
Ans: {"hour": 6, "minute": 4}
